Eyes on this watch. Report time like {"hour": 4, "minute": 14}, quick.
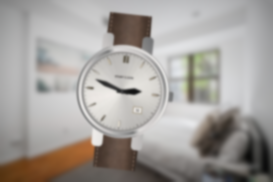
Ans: {"hour": 2, "minute": 48}
